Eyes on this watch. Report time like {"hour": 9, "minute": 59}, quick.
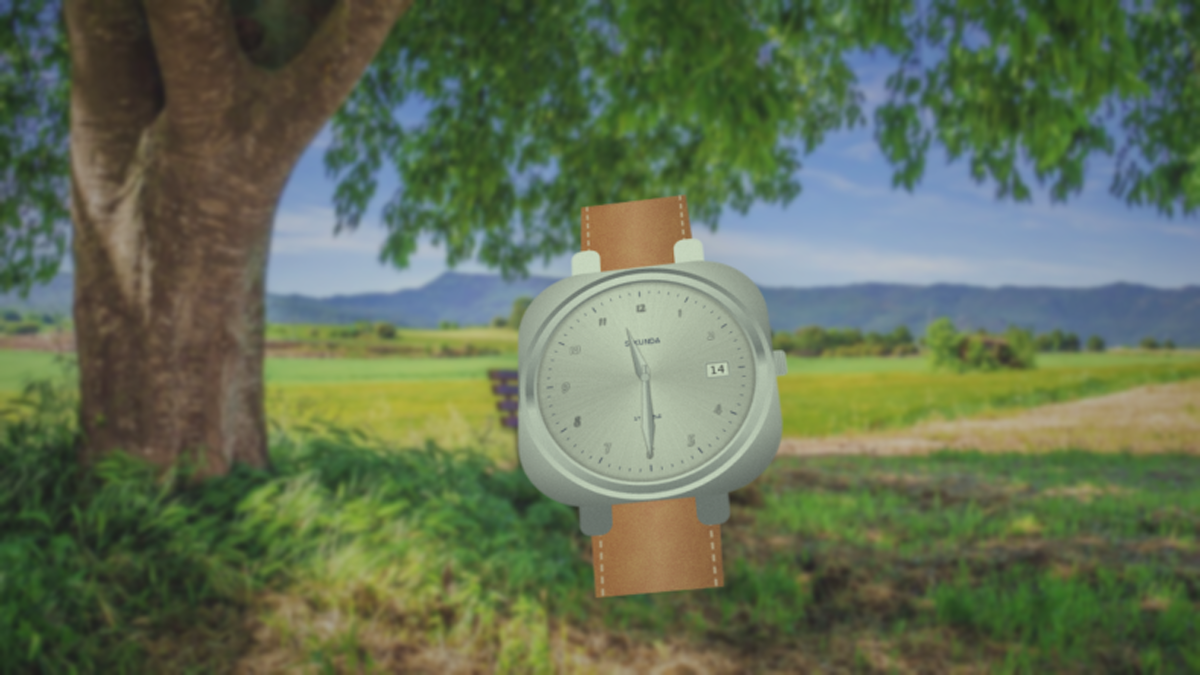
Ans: {"hour": 11, "minute": 30}
